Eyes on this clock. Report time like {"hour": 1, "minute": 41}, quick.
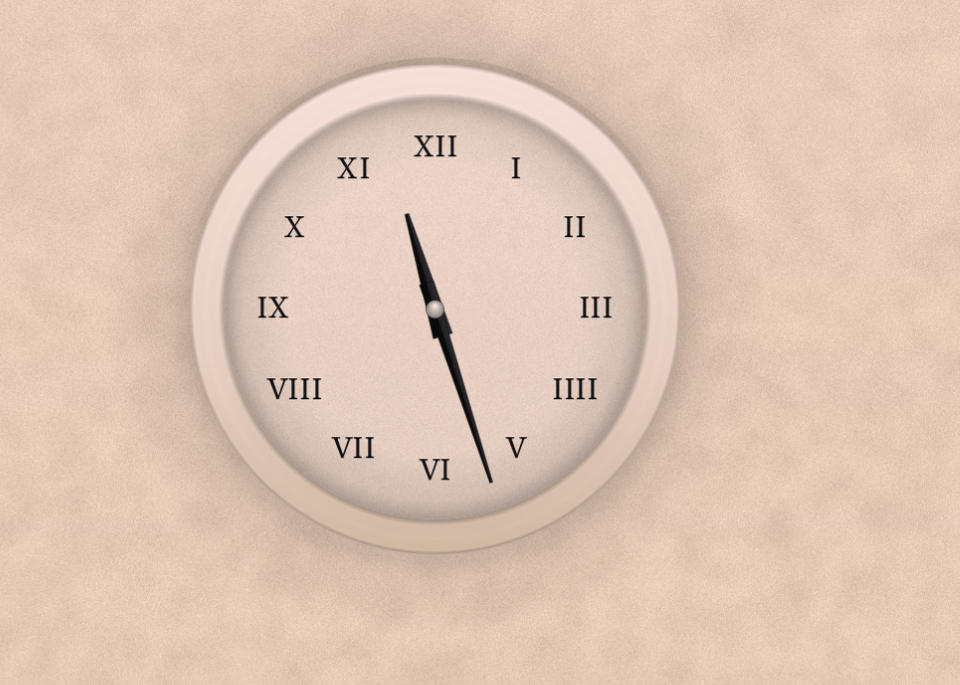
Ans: {"hour": 11, "minute": 27}
